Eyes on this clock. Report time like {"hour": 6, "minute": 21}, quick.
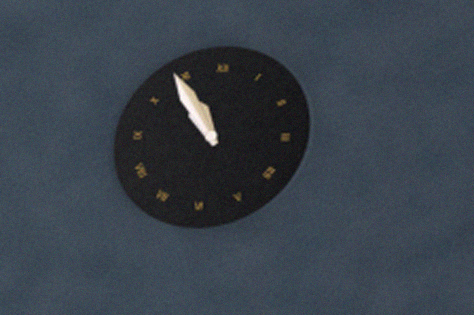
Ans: {"hour": 10, "minute": 54}
